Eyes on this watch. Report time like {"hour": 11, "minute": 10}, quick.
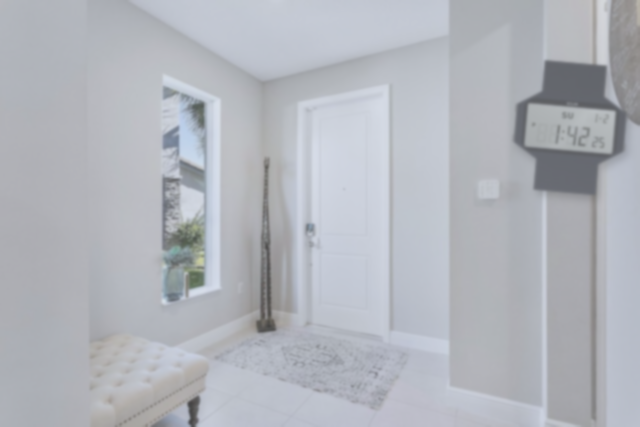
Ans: {"hour": 1, "minute": 42}
